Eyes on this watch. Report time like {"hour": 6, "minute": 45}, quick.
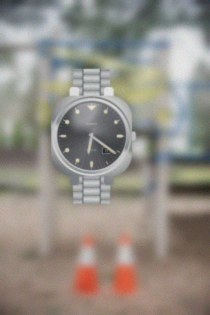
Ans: {"hour": 6, "minute": 21}
